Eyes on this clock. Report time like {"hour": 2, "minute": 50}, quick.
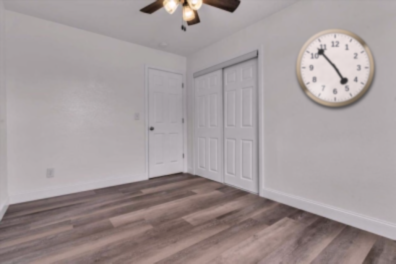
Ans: {"hour": 4, "minute": 53}
